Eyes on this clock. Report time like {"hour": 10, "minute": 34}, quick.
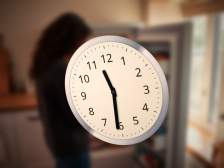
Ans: {"hour": 11, "minute": 31}
